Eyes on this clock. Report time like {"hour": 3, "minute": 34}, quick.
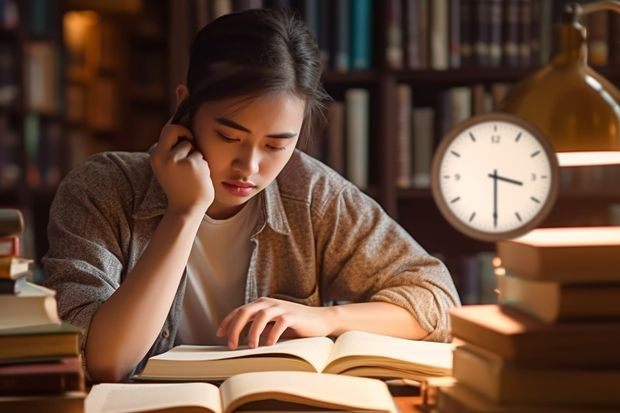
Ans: {"hour": 3, "minute": 30}
